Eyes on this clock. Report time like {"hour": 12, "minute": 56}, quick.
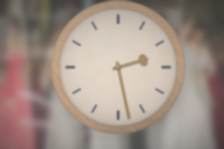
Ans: {"hour": 2, "minute": 28}
